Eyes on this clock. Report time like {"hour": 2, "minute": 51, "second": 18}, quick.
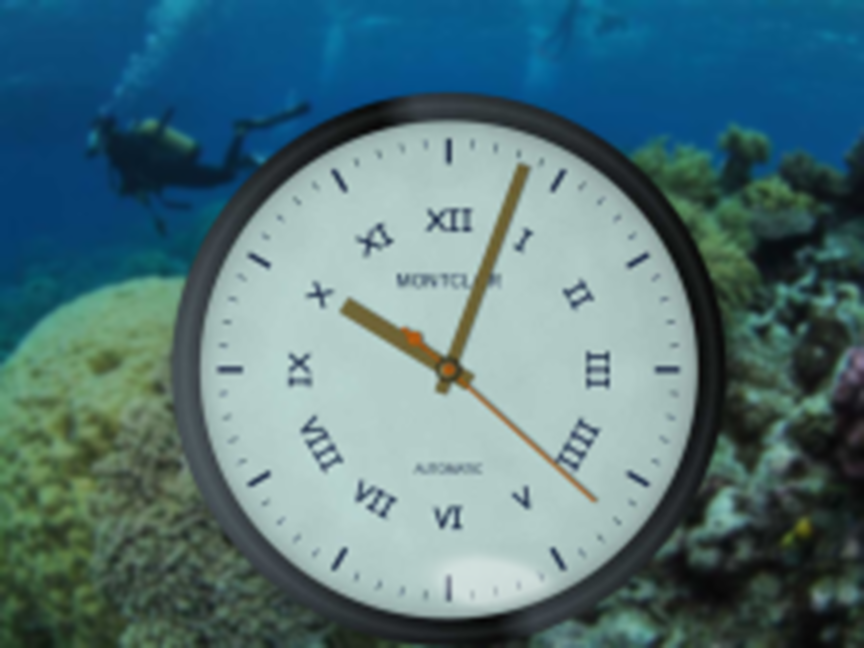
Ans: {"hour": 10, "minute": 3, "second": 22}
